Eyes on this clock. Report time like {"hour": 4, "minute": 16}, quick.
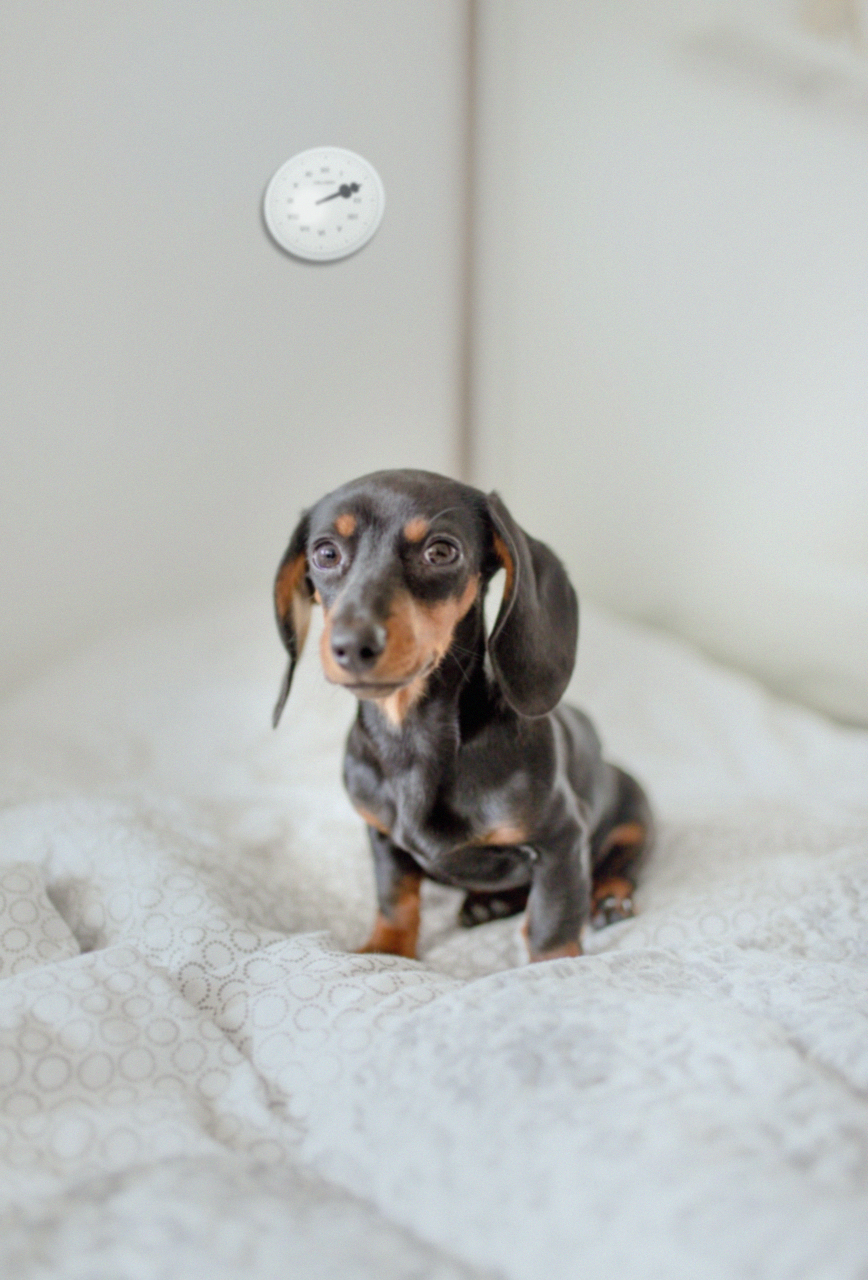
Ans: {"hour": 2, "minute": 11}
